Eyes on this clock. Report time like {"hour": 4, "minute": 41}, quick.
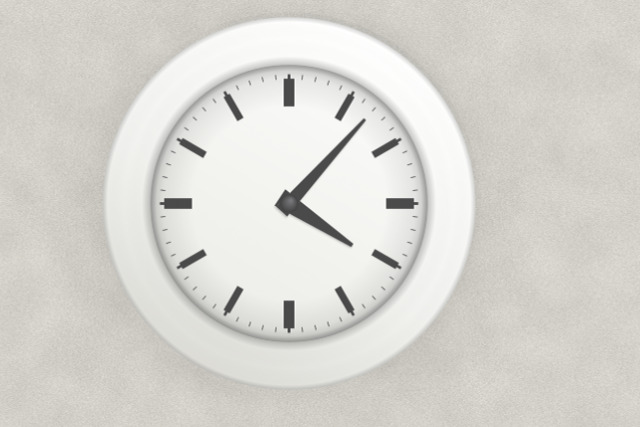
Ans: {"hour": 4, "minute": 7}
